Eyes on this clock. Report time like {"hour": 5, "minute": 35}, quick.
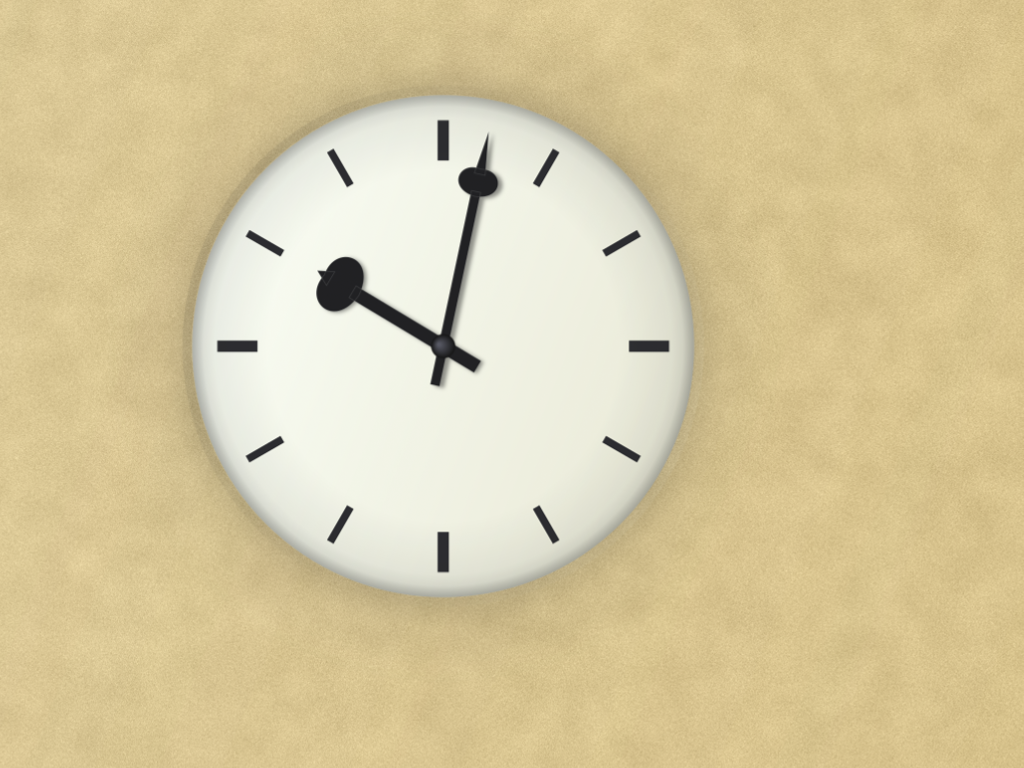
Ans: {"hour": 10, "minute": 2}
